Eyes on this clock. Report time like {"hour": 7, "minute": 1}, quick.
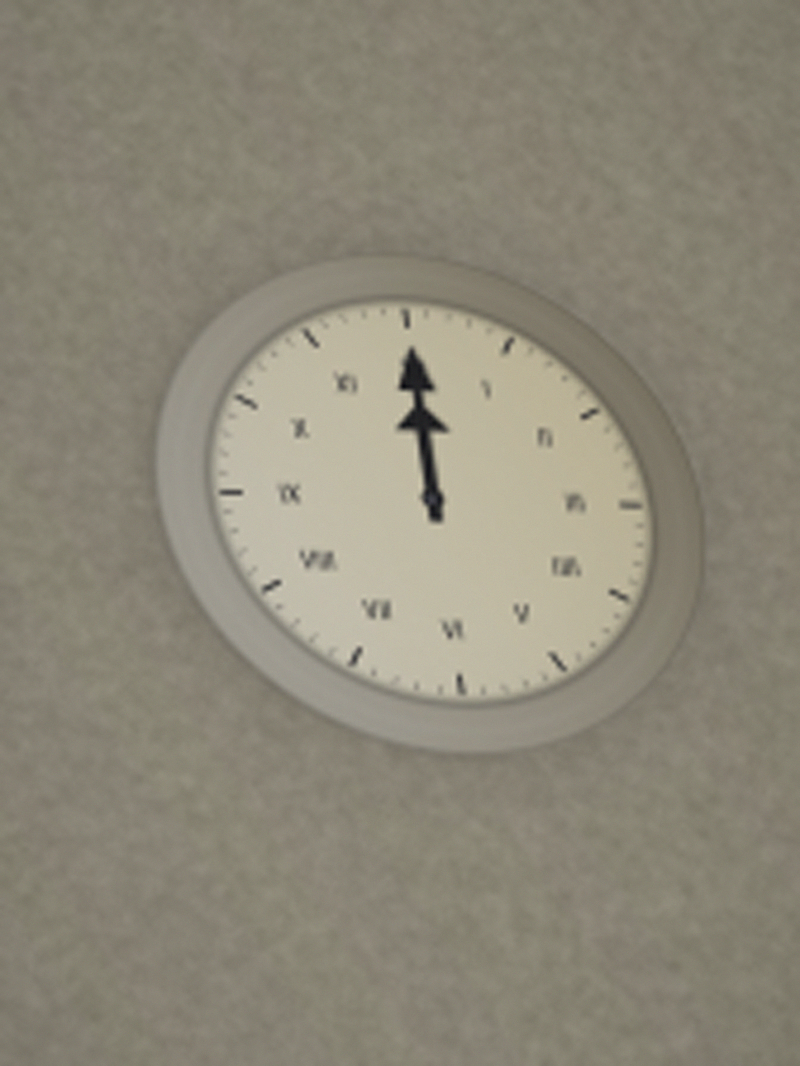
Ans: {"hour": 12, "minute": 0}
